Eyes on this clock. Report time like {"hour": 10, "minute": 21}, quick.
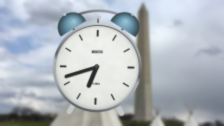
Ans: {"hour": 6, "minute": 42}
